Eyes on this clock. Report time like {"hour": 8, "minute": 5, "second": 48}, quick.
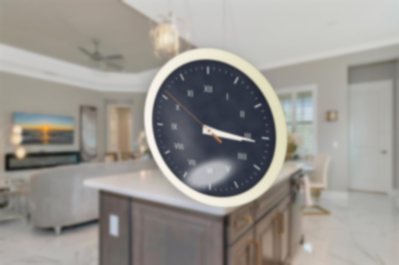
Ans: {"hour": 3, "minute": 15, "second": 51}
